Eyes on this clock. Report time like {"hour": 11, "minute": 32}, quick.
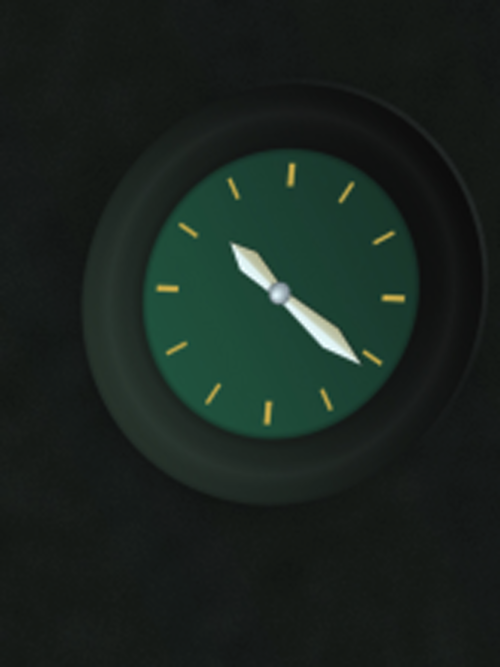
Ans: {"hour": 10, "minute": 21}
